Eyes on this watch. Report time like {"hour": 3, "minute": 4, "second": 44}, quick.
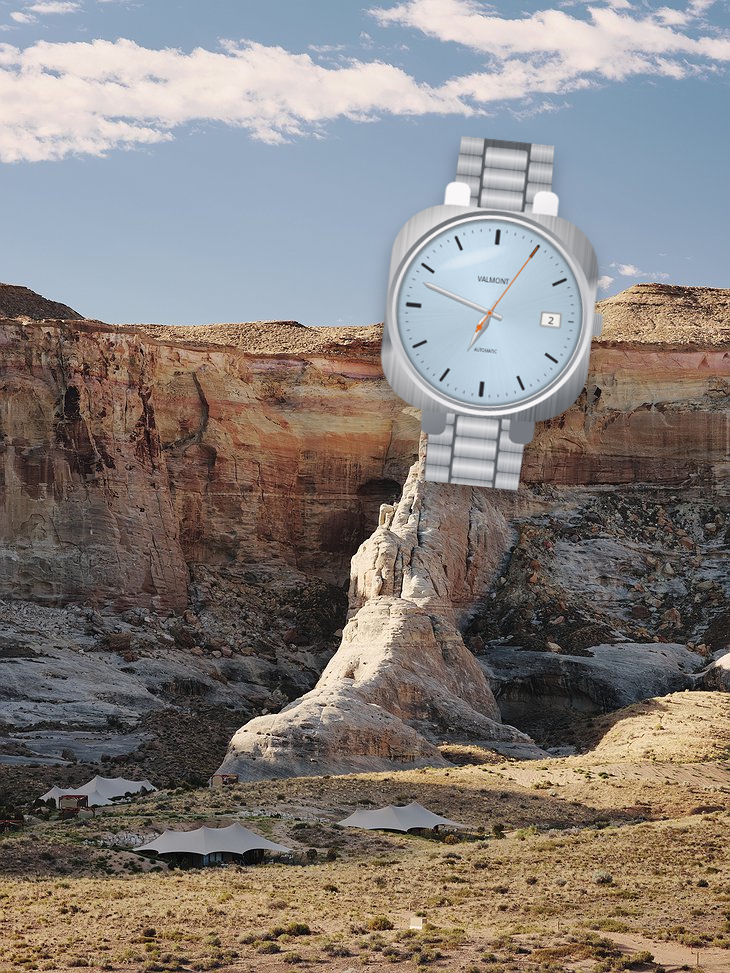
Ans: {"hour": 6, "minute": 48, "second": 5}
